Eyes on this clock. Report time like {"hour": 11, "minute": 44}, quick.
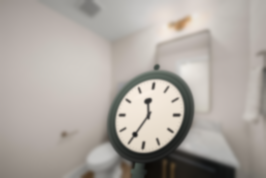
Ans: {"hour": 11, "minute": 35}
